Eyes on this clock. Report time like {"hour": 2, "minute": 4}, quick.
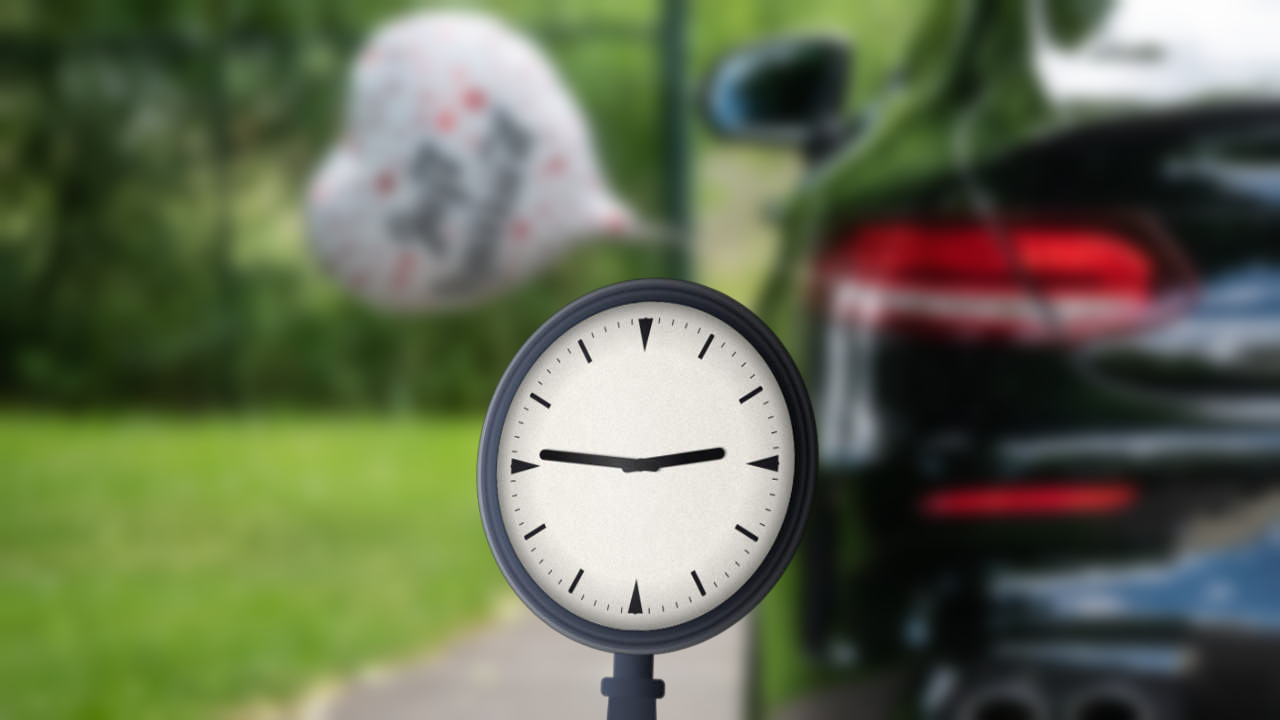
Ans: {"hour": 2, "minute": 46}
